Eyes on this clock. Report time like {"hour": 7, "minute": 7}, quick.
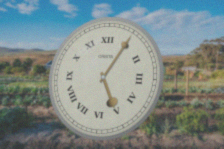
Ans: {"hour": 5, "minute": 5}
